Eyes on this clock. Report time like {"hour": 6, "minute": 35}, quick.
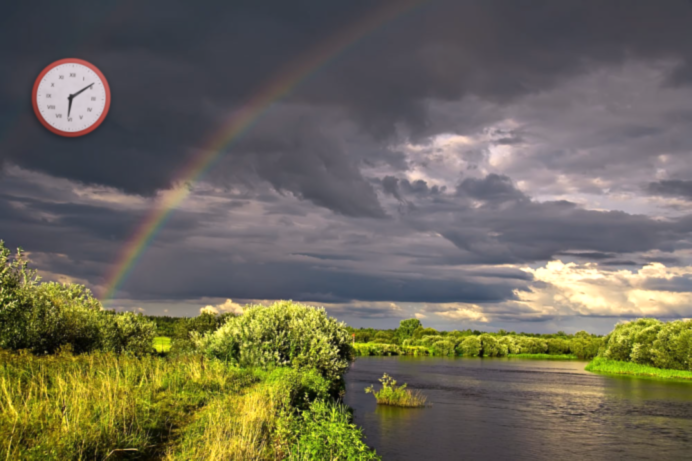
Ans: {"hour": 6, "minute": 9}
